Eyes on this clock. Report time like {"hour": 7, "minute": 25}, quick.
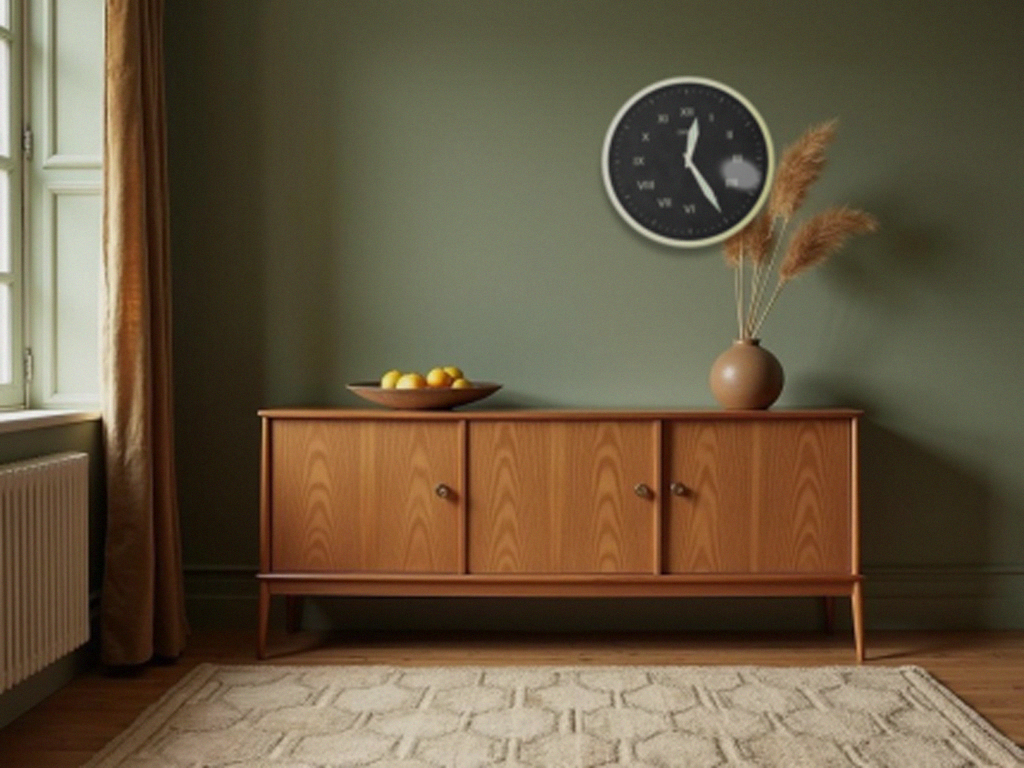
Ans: {"hour": 12, "minute": 25}
